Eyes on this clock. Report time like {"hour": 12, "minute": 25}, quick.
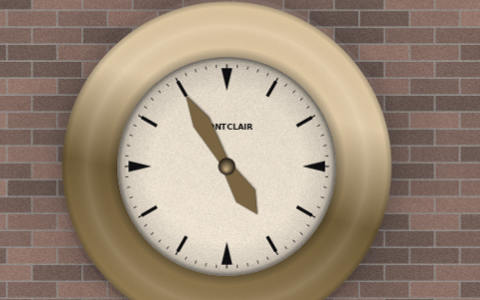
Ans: {"hour": 4, "minute": 55}
